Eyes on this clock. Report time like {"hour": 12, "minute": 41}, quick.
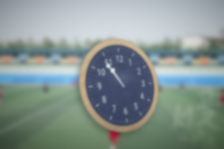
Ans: {"hour": 10, "minute": 54}
